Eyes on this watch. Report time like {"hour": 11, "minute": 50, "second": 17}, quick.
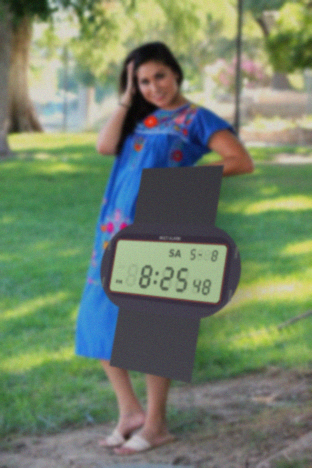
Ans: {"hour": 8, "minute": 25, "second": 48}
